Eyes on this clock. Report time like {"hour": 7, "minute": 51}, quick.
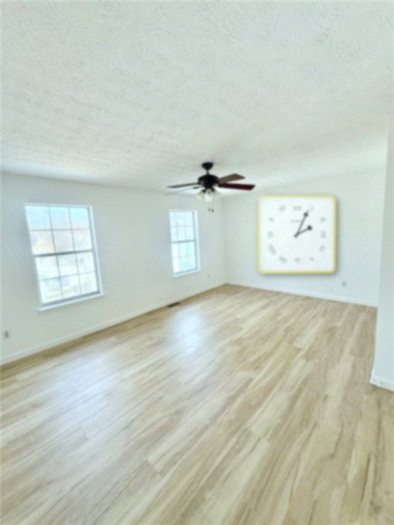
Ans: {"hour": 2, "minute": 4}
